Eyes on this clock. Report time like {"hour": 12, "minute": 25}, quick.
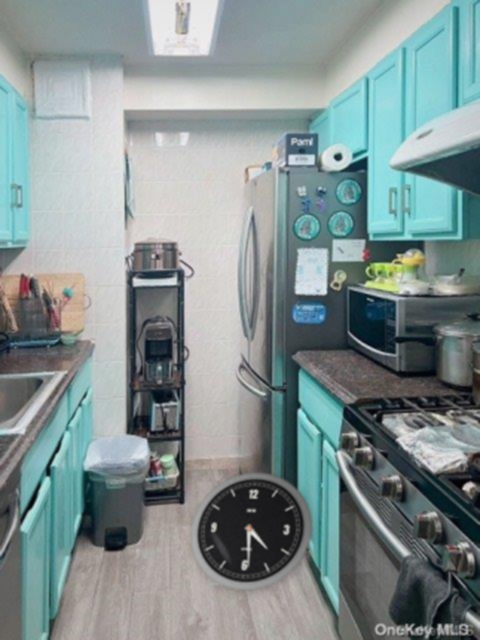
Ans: {"hour": 4, "minute": 29}
